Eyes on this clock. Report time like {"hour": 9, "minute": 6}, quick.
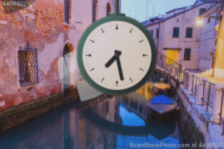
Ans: {"hour": 7, "minute": 28}
